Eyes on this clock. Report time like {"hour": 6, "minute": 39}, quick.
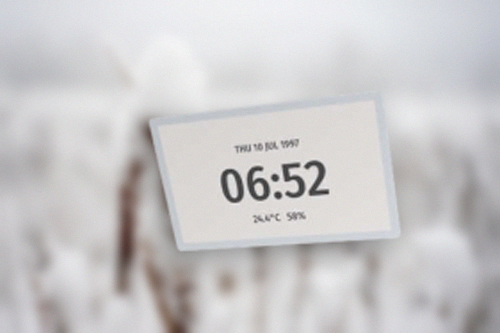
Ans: {"hour": 6, "minute": 52}
